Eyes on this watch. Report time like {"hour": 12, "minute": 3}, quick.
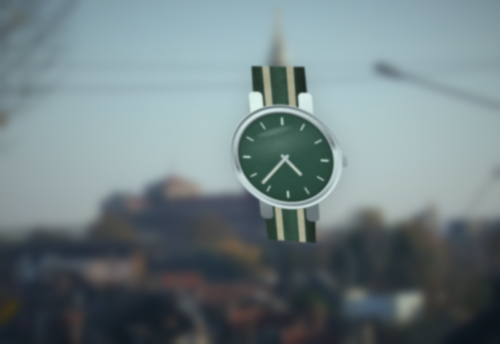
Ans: {"hour": 4, "minute": 37}
